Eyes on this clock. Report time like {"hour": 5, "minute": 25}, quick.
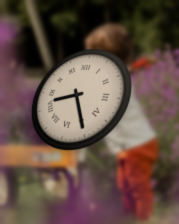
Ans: {"hour": 8, "minute": 25}
